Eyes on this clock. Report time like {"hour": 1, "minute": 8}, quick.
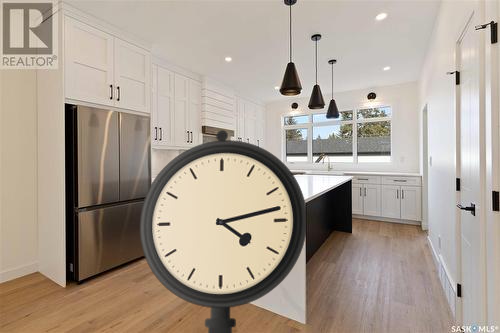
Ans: {"hour": 4, "minute": 13}
